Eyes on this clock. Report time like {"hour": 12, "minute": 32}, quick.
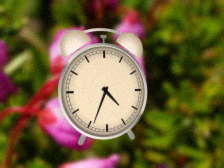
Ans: {"hour": 4, "minute": 34}
